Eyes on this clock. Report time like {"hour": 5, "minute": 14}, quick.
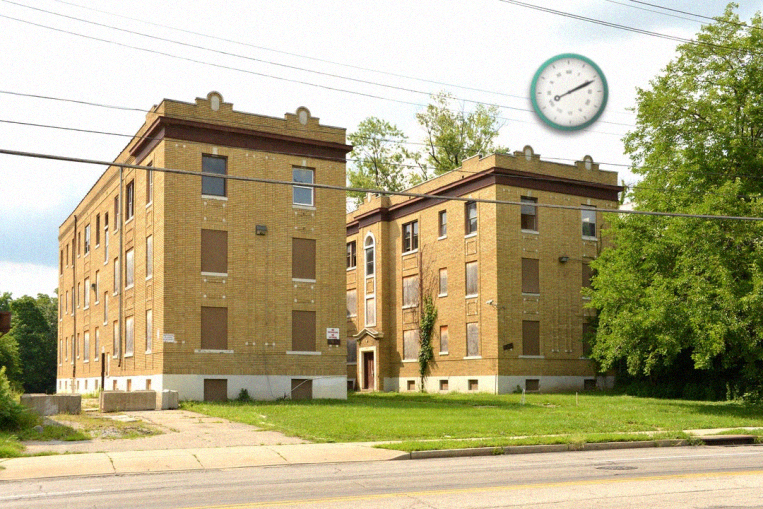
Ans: {"hour": 8, "minute": 11}
